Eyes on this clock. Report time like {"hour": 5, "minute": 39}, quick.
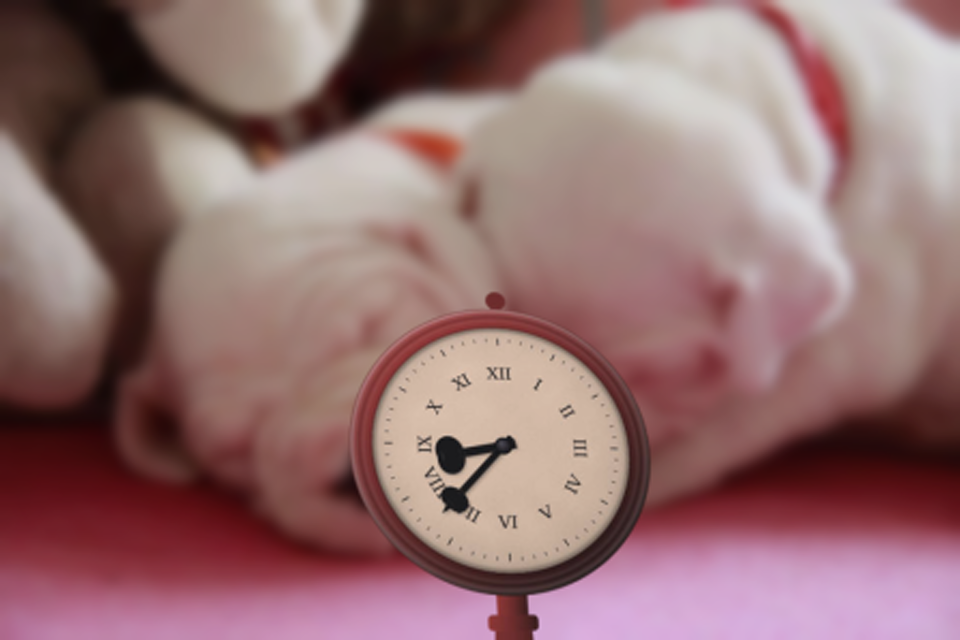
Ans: {"hour": 8, "minute": 37}
